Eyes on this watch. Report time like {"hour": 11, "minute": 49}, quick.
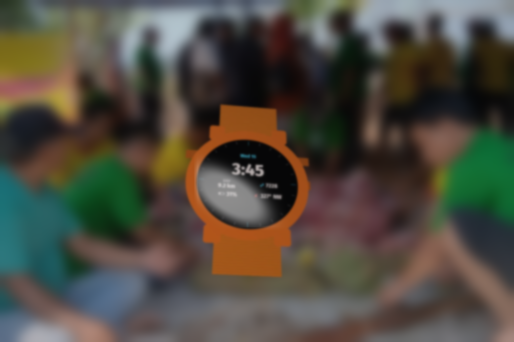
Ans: {"hour": 3, "minute": 45}
